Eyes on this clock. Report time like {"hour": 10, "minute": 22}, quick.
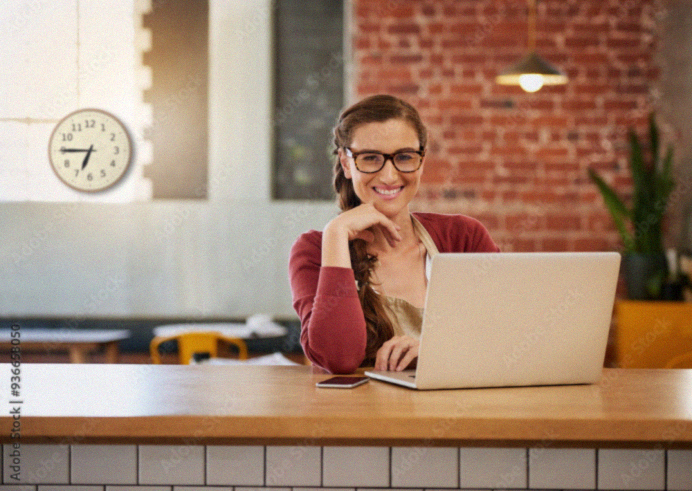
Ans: {"hour": 6, "minute": 45}
